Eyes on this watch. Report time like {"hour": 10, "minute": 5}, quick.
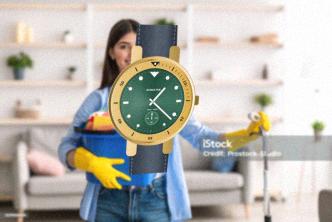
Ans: {"hour": 1, "minute": 22}
